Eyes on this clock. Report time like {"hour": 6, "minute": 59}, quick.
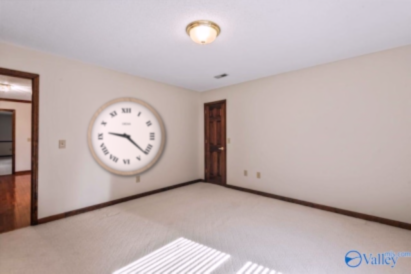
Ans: {"hour": 9, "minute": 22}
